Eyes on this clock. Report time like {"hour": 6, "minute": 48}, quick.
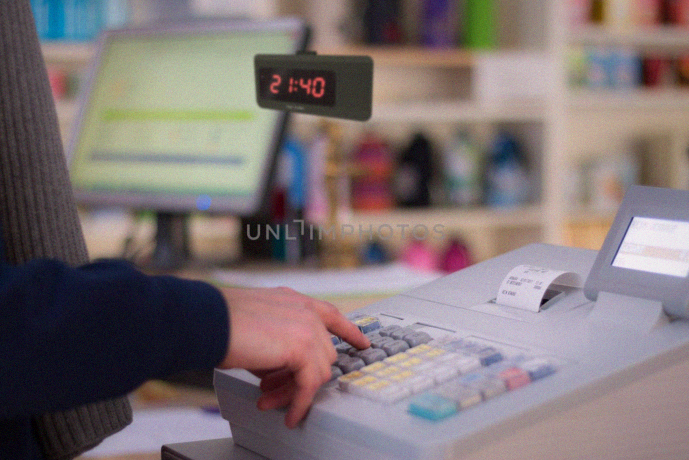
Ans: {"hour": 21, "minute": 40}
